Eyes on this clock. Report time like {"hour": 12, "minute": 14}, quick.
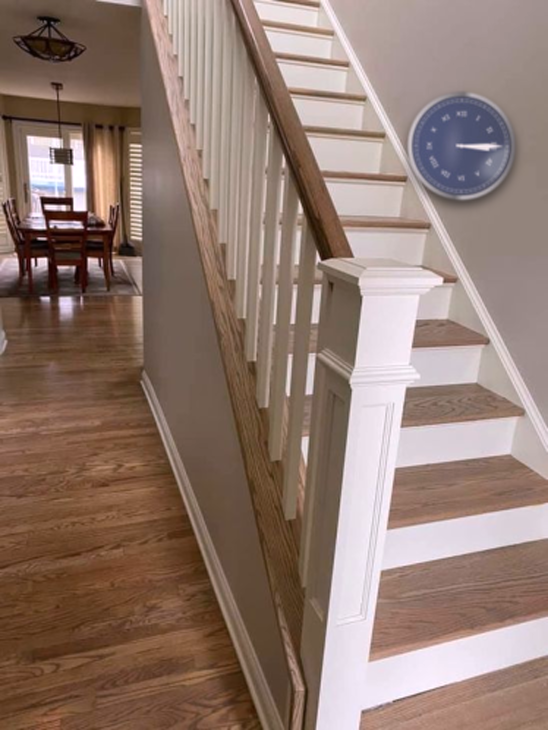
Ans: {"hour": 3, "minute": 15}
